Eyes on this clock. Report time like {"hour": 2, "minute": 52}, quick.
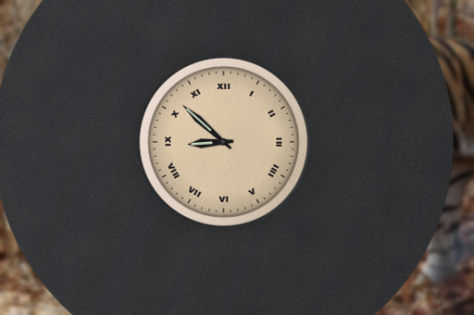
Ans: {"hour": 8, "minute": 52}
